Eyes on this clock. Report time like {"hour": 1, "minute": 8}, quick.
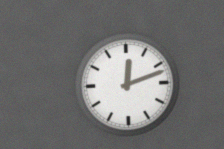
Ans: {"hour": 12, "minute": 12}
